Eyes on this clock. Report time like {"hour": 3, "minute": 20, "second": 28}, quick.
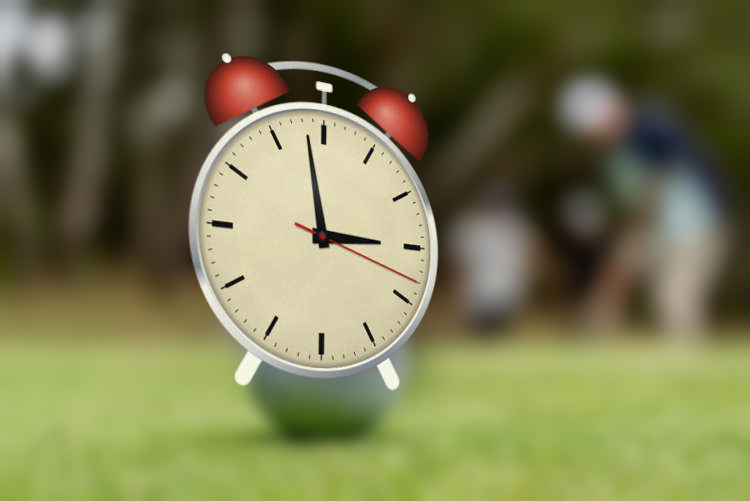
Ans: {"hour": 2, "minute": 58, "second": 18}
